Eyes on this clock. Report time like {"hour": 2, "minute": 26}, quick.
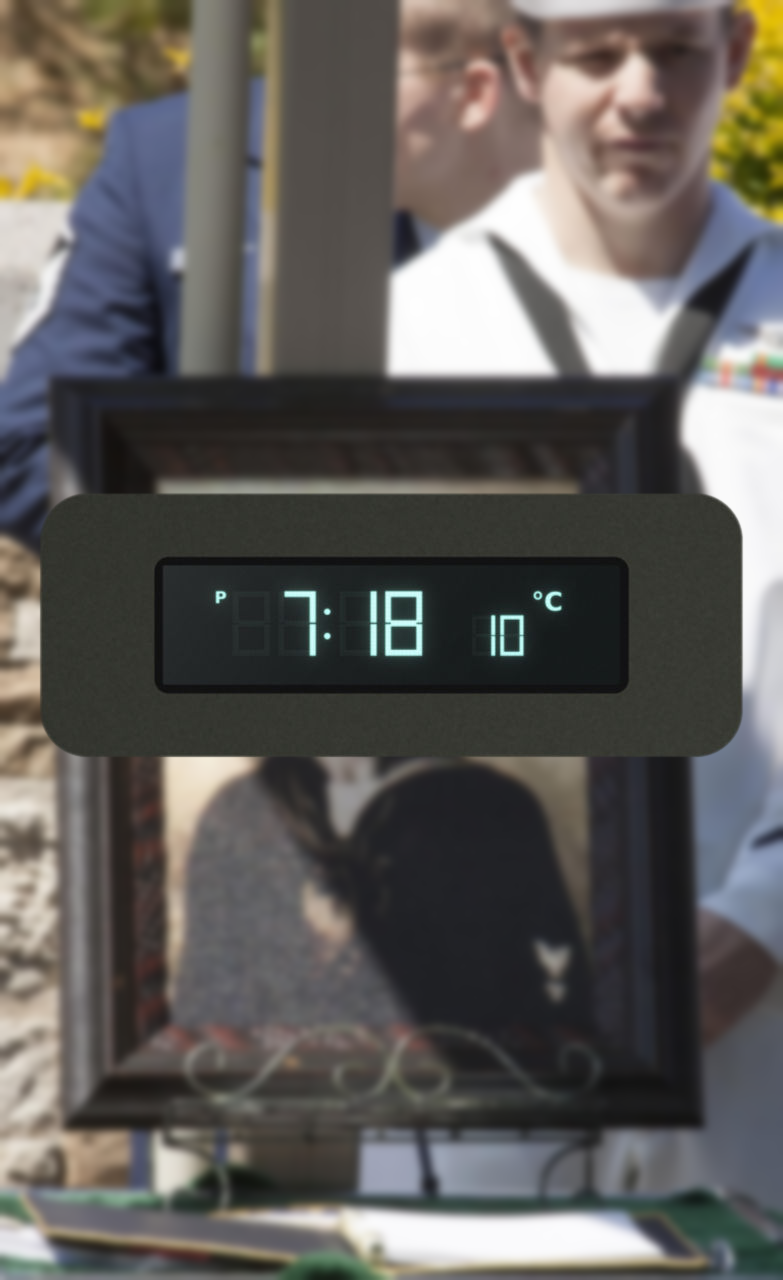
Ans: {"hour": 7, "minute": 18}
